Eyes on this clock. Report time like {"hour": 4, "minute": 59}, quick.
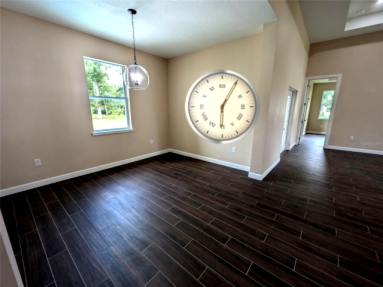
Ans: {"hour": 6, "minute": 5}
